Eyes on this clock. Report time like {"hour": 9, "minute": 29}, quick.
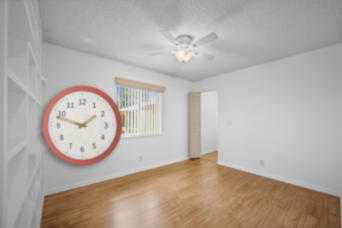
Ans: {"hour": 1, "minute": 48}
